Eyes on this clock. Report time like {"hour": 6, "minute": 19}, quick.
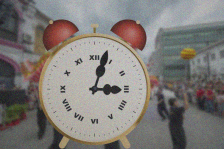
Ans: {"hour": 3, "minute": 3}
